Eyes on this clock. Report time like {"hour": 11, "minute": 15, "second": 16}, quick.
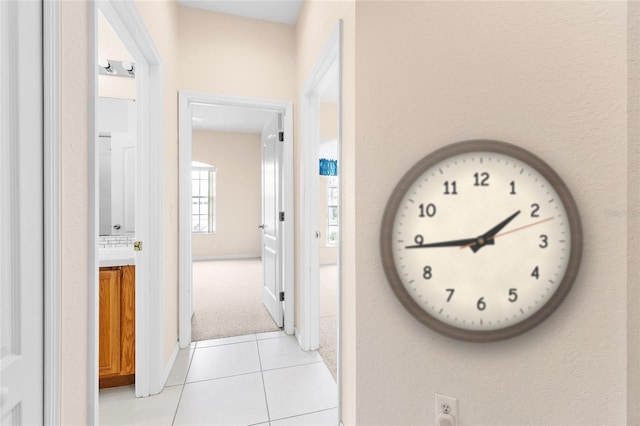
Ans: {"hour": 1, "minute": 44, "second": 12}
